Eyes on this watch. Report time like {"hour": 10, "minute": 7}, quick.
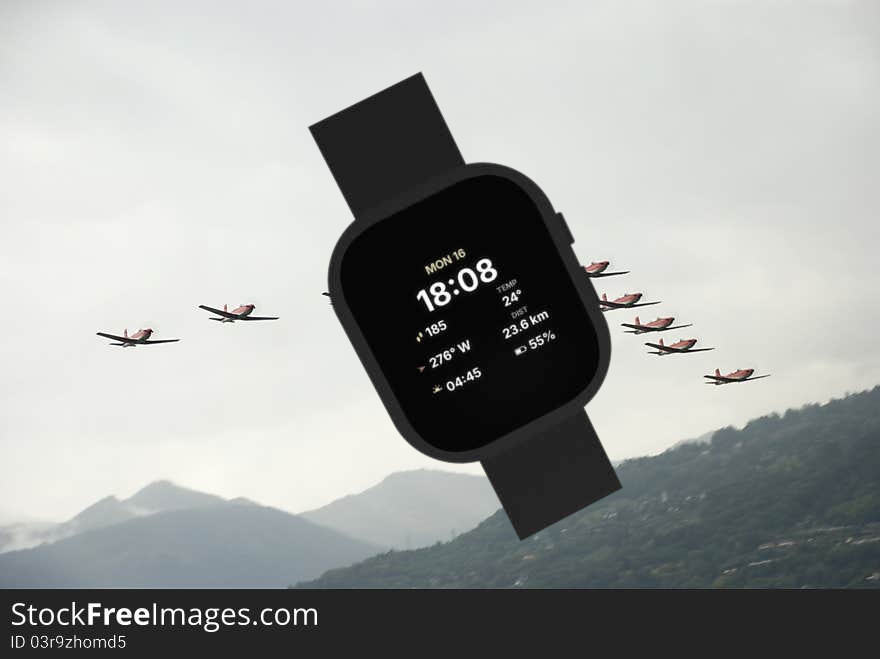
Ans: {"hour": 18, "minute": 8}
